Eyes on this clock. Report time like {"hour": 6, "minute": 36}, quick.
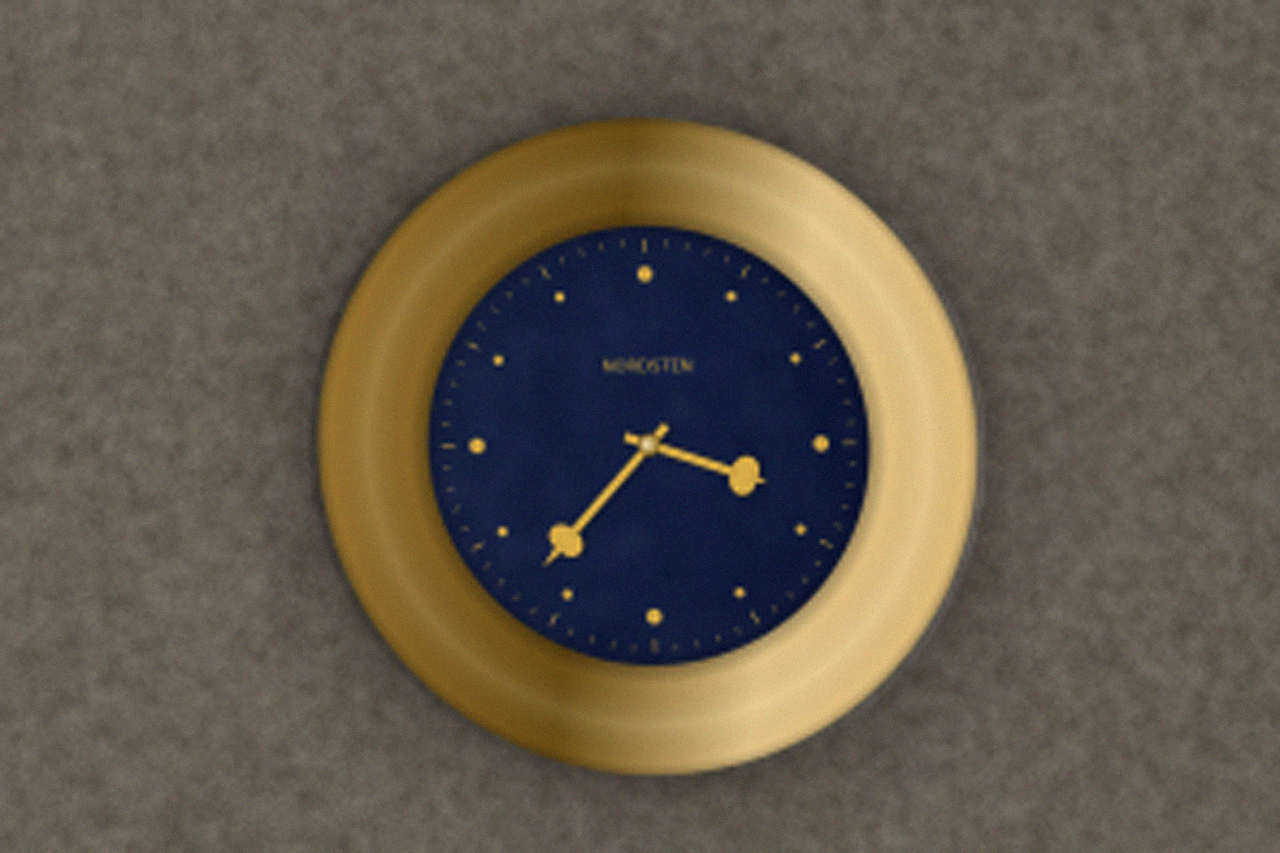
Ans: {"hour": 3, "minute": 37}
